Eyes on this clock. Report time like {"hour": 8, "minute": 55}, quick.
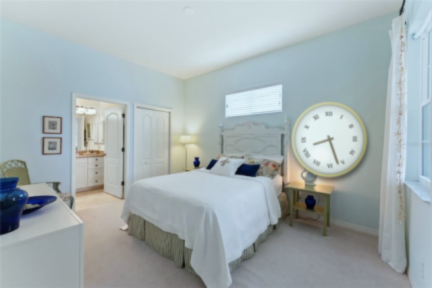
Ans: {"hour": 8, "minute": 27}
